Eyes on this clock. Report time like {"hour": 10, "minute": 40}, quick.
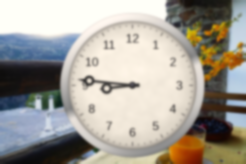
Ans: {"hour": 8, "minute": 46}
